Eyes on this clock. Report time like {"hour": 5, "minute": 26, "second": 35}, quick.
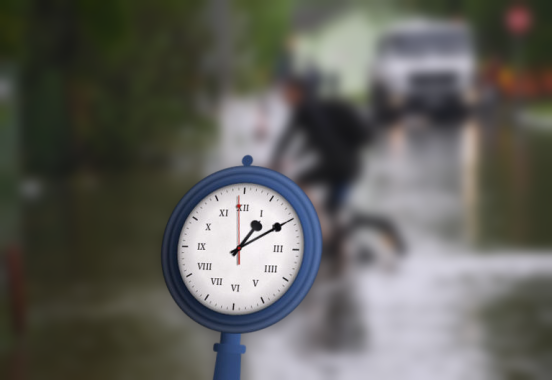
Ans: {"hour": 1, "minute": 9, "second": 59}
